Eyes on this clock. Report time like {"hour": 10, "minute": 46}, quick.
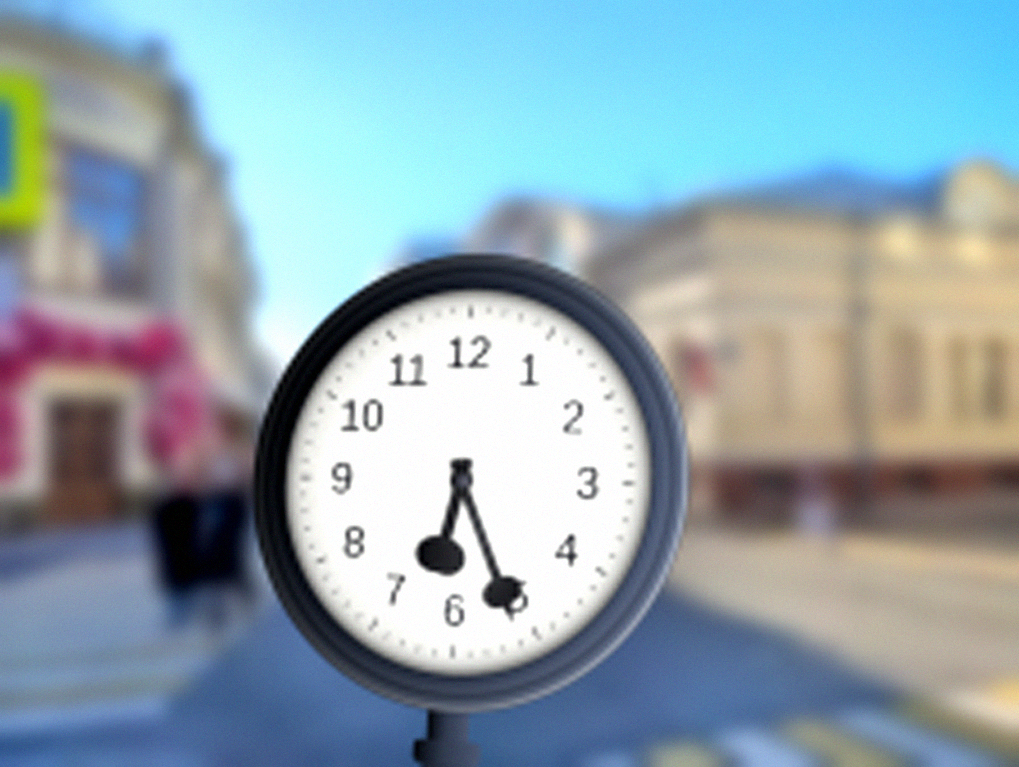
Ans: {"hour": 6, "minute": 26}
